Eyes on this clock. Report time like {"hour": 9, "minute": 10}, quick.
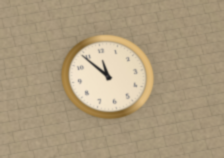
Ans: {"hour": 11, "minute": 54}
